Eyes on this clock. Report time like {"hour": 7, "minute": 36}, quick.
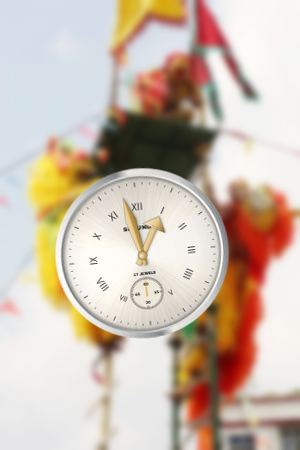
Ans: {"hour": 12, "minute": 58}
